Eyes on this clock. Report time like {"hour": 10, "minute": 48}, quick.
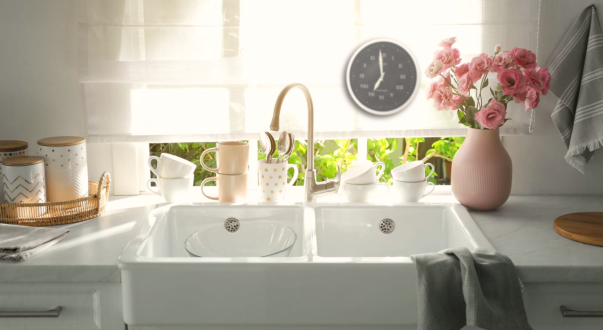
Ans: {"hour": 6, "minute": 59}
